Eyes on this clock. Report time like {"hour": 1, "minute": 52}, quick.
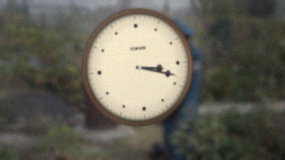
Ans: {"hour": 3, "minute": 18}
